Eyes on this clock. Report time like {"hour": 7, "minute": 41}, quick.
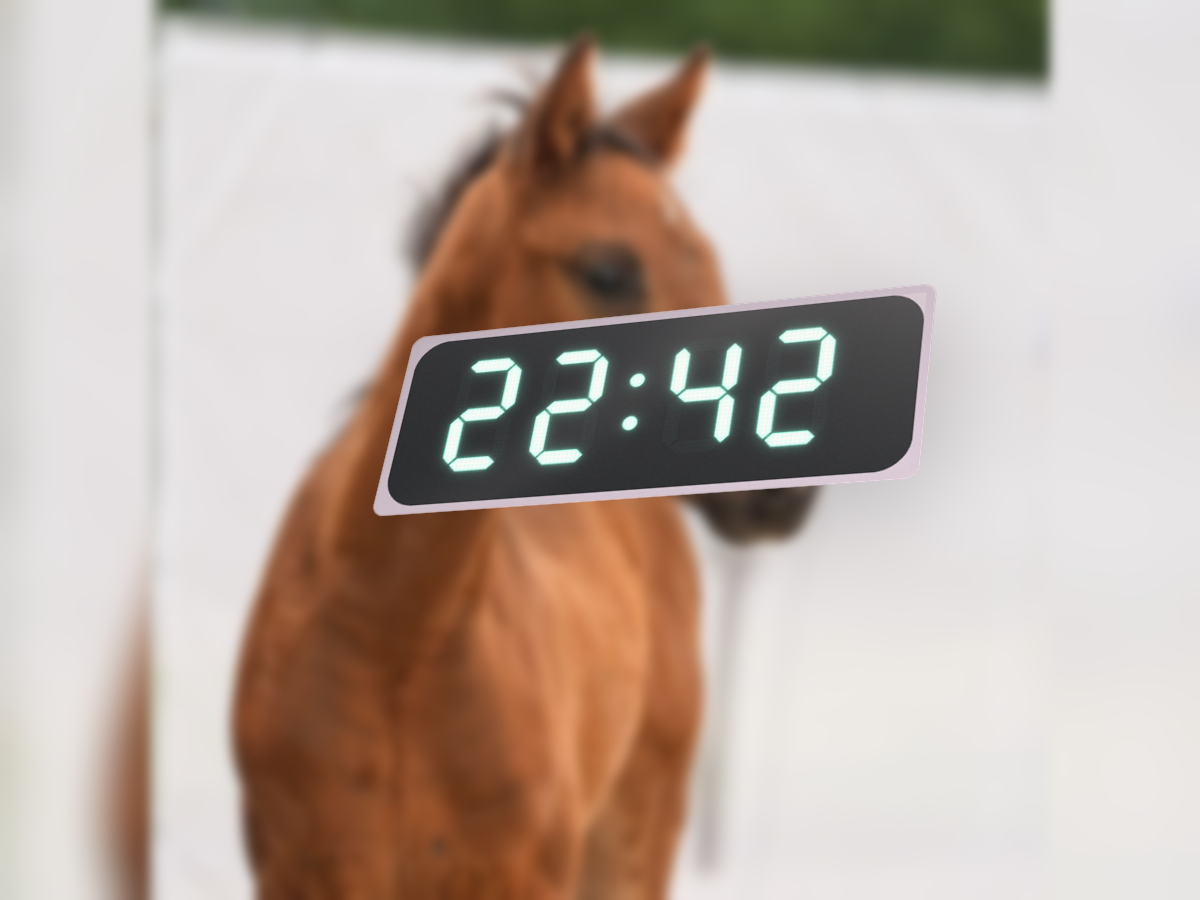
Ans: {"hour": 22, "minute": 42}
